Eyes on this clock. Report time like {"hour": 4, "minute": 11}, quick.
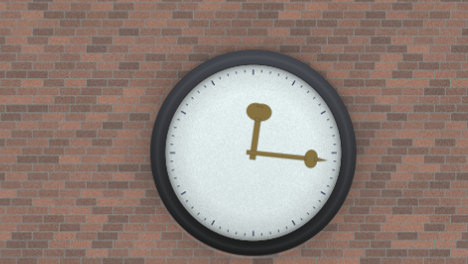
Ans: {"hour": 12, "minute": 16}
